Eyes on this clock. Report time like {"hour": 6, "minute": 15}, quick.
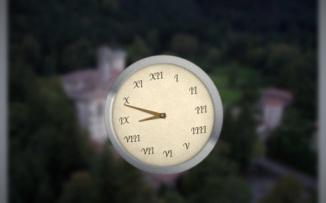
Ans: {"hour": 8, "minute": 49}
